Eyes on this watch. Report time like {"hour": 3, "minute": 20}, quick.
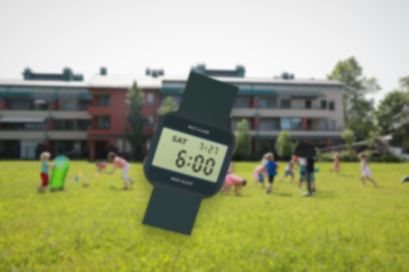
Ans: {"hour": 6, "minute": 0}
